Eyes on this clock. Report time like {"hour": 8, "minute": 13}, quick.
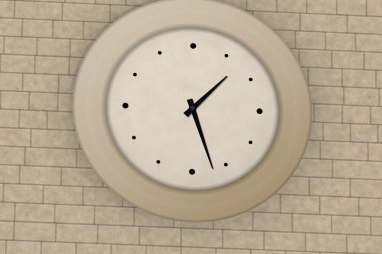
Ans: {"hour": 1, "minute": 27}
